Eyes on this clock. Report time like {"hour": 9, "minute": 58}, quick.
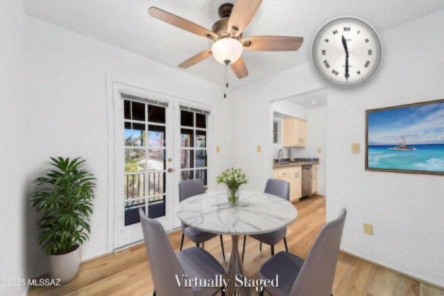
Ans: {"hour": 11, "minute": 30}
